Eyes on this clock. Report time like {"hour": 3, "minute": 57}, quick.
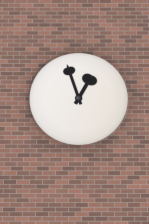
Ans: {"hour": 12, "minute": 57}
